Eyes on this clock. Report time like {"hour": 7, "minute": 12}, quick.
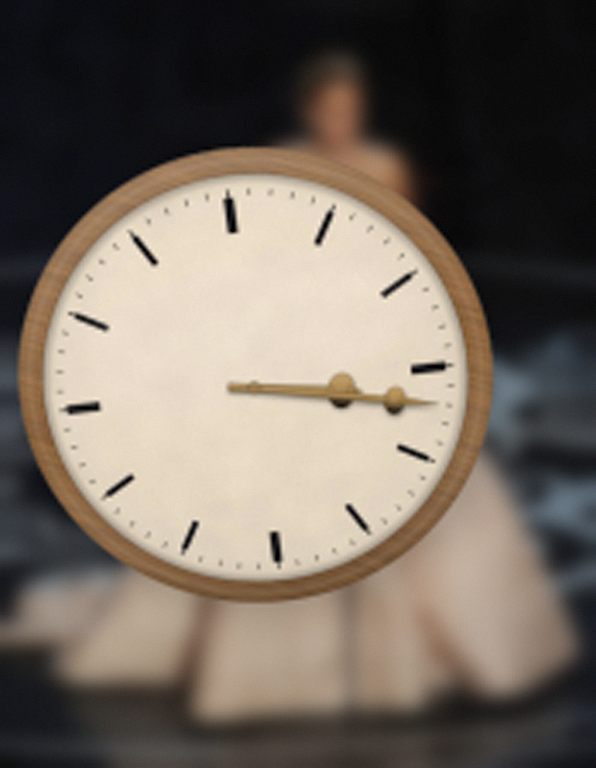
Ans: {"hour": 3, "minute": 17}
